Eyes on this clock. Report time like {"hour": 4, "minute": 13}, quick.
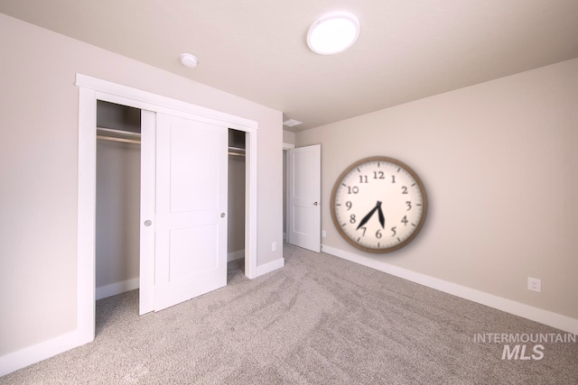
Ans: {"hour": 5, "minute": 37}
